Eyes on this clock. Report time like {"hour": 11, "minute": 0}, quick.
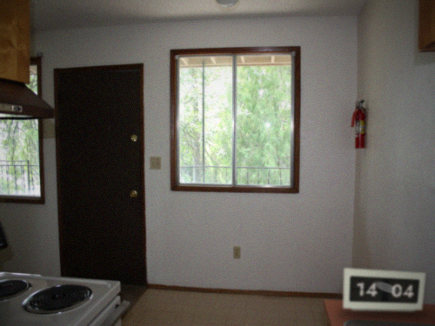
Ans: {"hour": 14, "minute": 4}
